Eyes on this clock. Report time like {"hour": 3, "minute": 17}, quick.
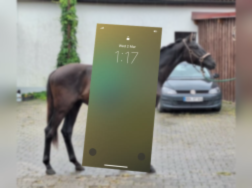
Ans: {"hour": 1, "minute": 17}
